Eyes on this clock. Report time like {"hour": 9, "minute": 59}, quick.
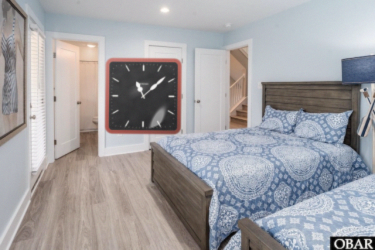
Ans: {"hour": 11, "minute": 8}
